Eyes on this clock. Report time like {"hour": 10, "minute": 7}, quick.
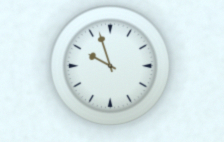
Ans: {"hour": 9, "minute": 57}
